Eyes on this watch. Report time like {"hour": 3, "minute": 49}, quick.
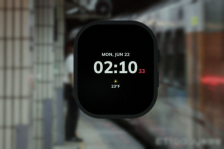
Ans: {"hour": 2, "minute": 10}
